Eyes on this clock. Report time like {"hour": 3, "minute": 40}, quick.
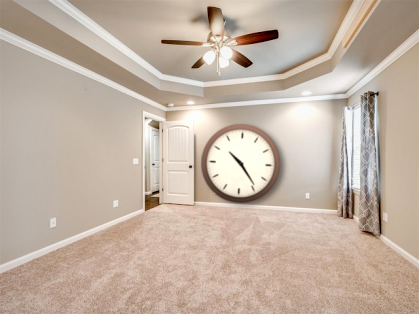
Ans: {"hour": 10, "minute": 24}
